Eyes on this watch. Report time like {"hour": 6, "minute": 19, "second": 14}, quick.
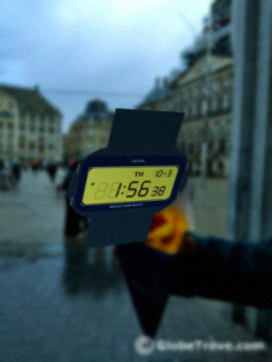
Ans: {"hour": 1, "minute": 56, "second": 38}
